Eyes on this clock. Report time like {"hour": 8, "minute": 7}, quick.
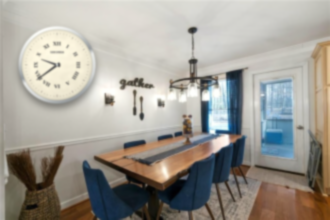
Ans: {"hour": 9, "minute": 39}
